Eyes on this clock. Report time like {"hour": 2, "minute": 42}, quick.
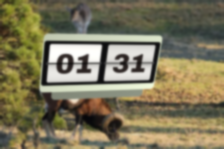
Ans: {"hour": 1, "minute": 31}
